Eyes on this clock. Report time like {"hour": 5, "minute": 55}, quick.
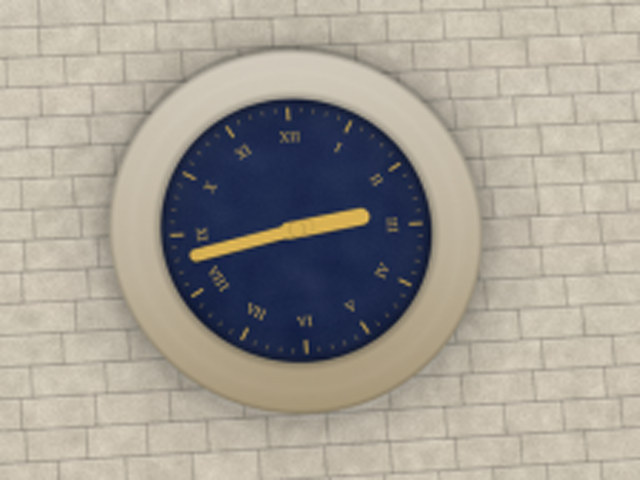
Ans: {"hour": 2, "minute": 43}
